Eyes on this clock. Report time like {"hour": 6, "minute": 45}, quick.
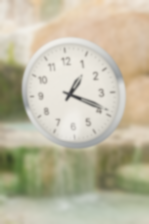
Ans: {"hour": 1, "minute": 19}
